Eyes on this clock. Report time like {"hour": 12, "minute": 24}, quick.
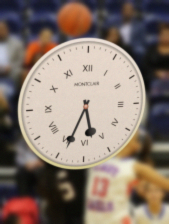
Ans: {"hour": 5, "minute": 34}
